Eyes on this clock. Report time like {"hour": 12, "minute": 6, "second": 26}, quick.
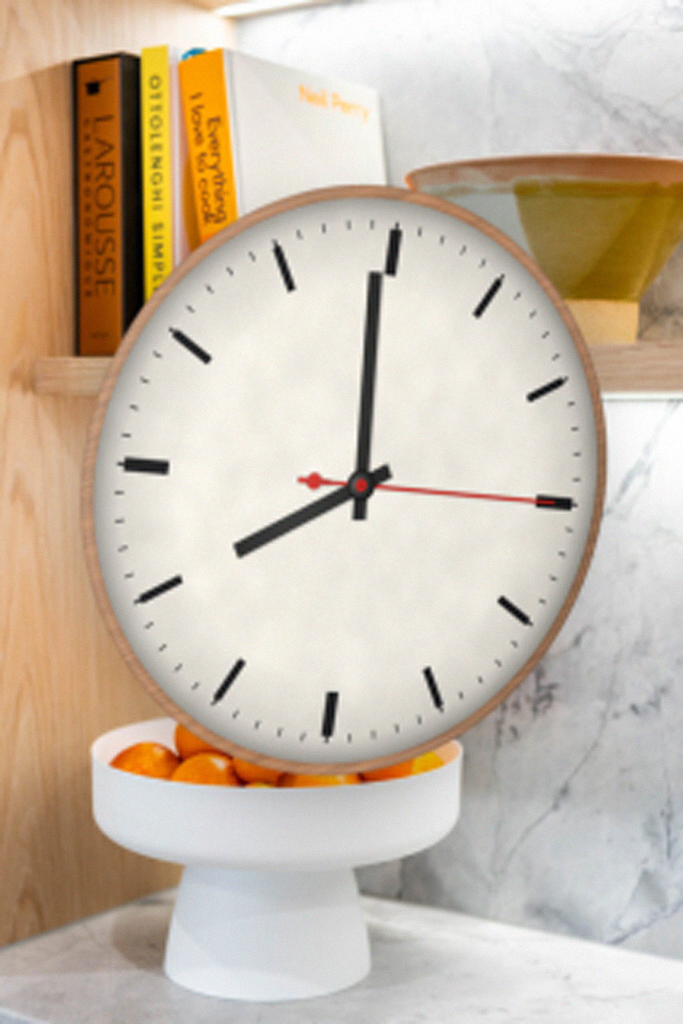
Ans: {"hour": 7, "minute": 59, "second": 15}
